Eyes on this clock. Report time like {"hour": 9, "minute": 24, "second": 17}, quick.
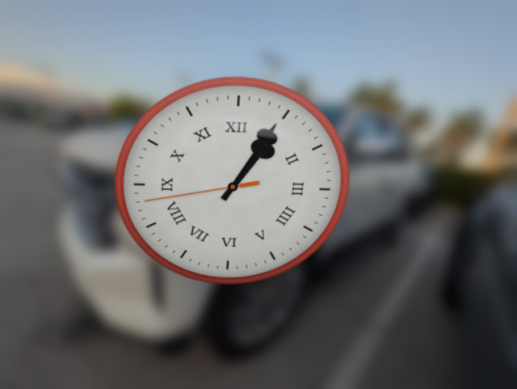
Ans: {"hour": 1, "minute": 4, "second": 43}
